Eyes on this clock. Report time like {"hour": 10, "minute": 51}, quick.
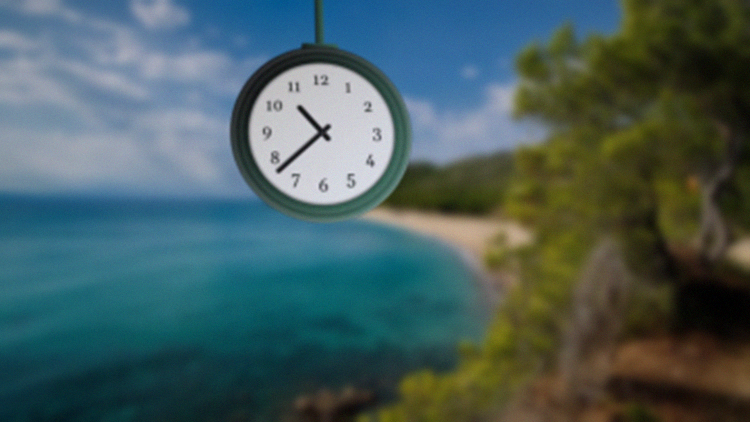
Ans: {"hour": 10, "minute": 38}
